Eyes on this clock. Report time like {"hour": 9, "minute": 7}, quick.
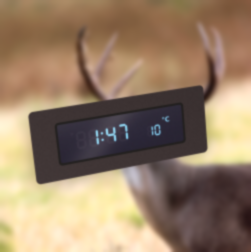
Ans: {"hour": 1, "minute": 47}
